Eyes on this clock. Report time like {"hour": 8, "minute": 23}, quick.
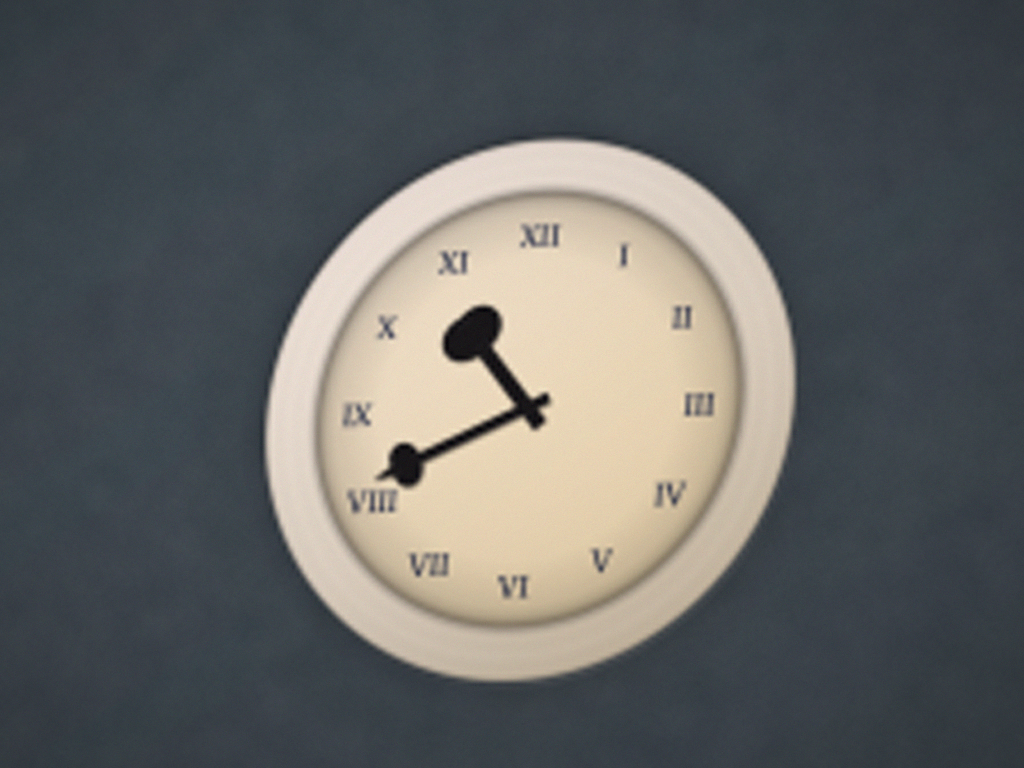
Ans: {"hour": 10, "minute": 41}
